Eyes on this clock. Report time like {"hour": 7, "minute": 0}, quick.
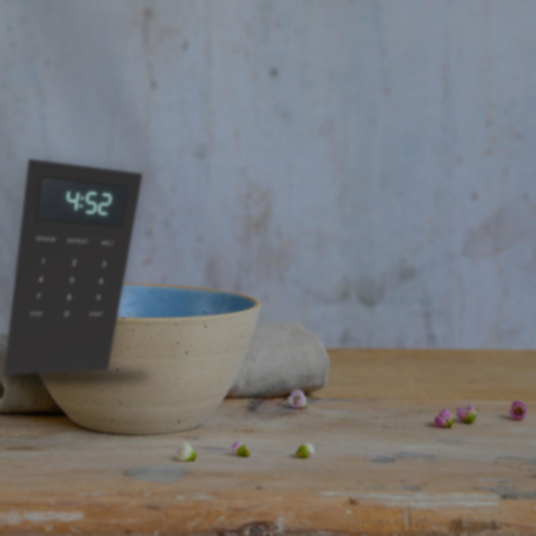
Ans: {"hour": 4, "minute": 52}
